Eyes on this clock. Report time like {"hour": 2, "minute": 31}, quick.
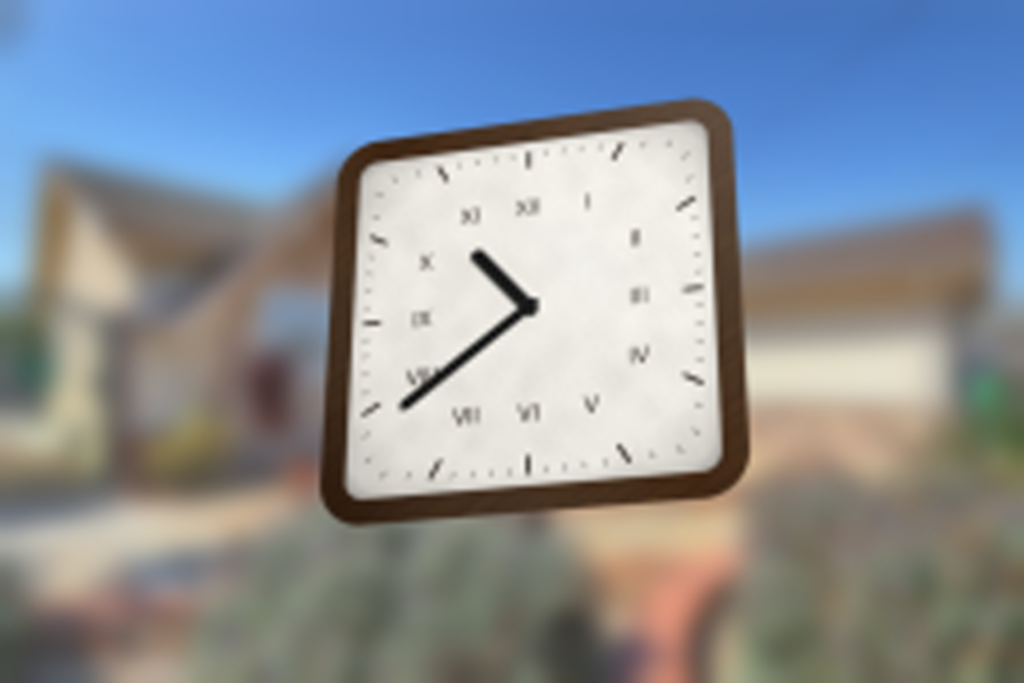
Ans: {"hour": 10, "minute": 39}
